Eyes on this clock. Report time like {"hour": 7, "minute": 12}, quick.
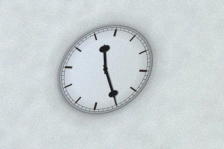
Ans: {"hour": 11, "minute": 25}
